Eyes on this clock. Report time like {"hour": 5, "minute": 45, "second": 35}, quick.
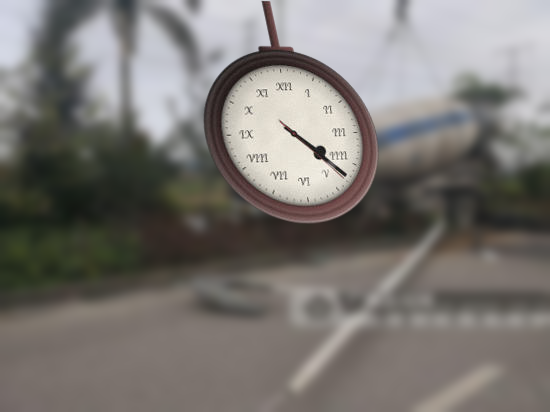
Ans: {"hour": 4, "minute": 22, "second": 23}
